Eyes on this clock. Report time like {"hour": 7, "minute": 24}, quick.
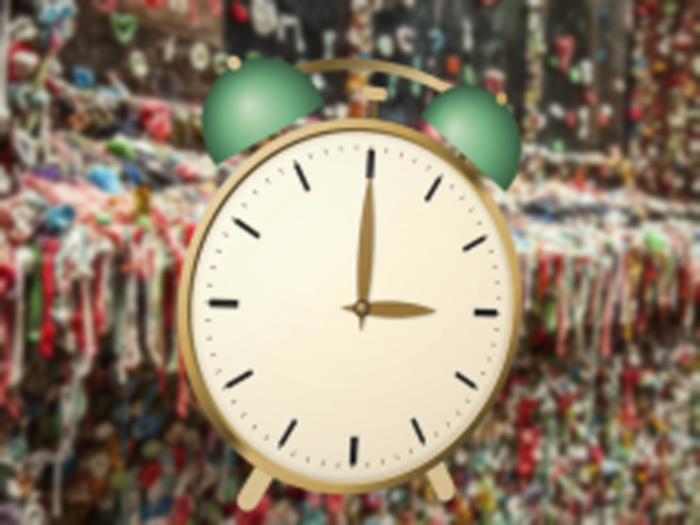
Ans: {"hour": 3, "minute": 0}
